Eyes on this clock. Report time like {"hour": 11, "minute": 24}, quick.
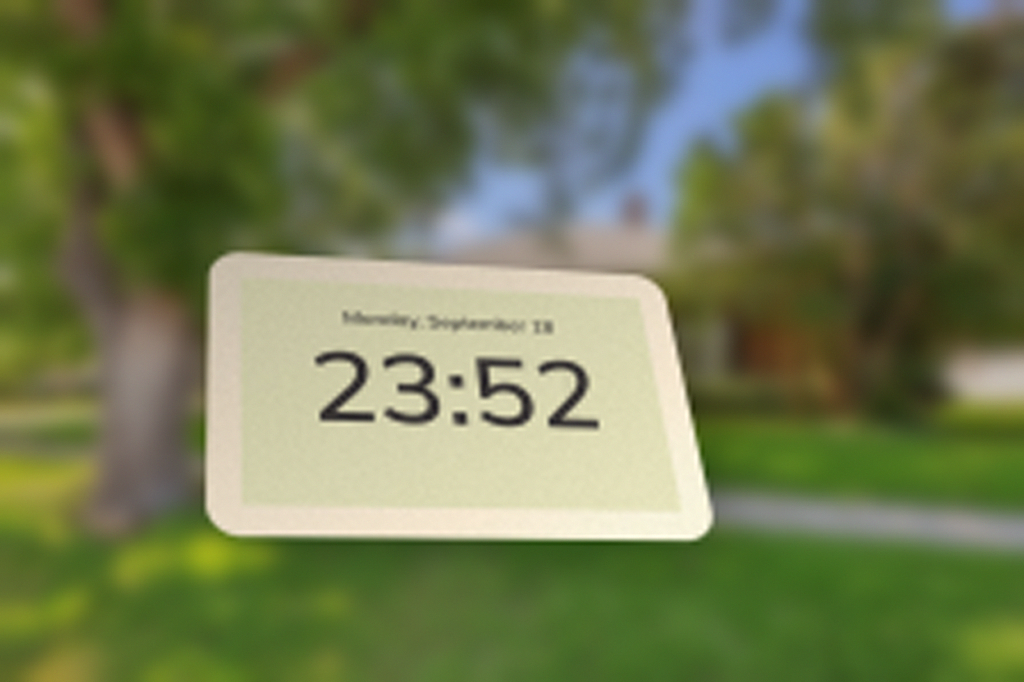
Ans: {"hour": 23, "minute": 52}
